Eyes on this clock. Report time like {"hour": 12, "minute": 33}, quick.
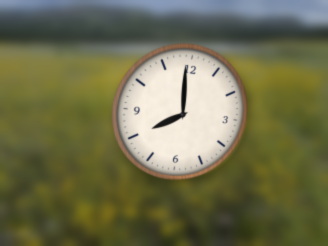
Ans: {"hour": 7, "minute": 59}
